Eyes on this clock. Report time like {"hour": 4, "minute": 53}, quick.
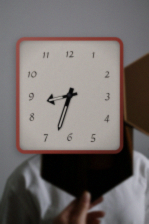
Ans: {"hour": 8, "minute": 33}
